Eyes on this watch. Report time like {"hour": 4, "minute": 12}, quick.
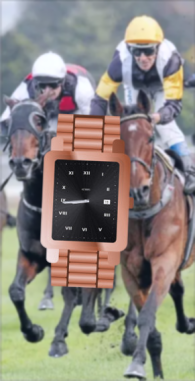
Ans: {"hour": 8, "minute": 44}
